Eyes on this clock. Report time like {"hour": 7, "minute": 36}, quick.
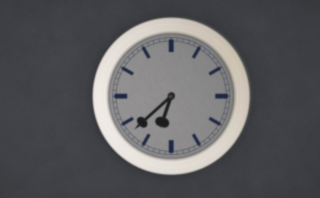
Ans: {"hour": 6, "minute": 38}
